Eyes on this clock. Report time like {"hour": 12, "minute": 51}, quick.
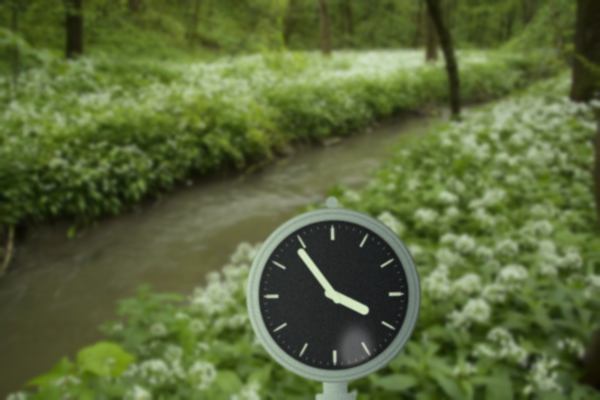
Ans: {"hour": 3, "minute": 54}
